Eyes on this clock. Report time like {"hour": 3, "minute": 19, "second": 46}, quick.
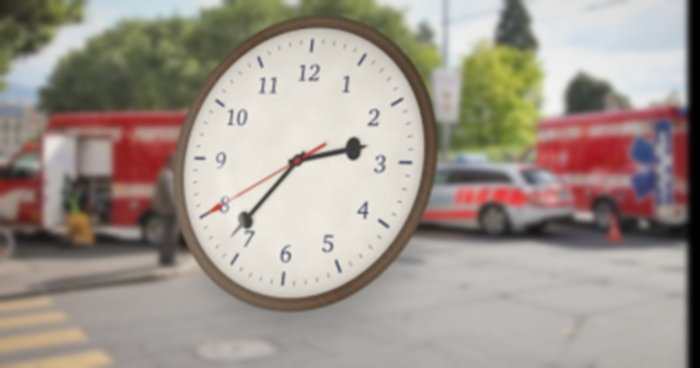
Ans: {"hour": 2, "minute": 36, "second": 40}
